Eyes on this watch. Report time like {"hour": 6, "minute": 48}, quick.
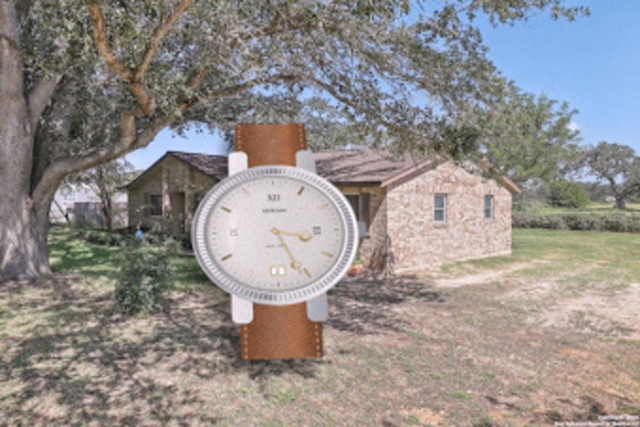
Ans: {"hour": 3, "minute": 26}
